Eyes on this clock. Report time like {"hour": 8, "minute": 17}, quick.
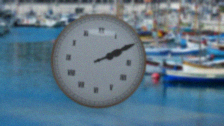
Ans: {"hour": 2, "minute": 10}
